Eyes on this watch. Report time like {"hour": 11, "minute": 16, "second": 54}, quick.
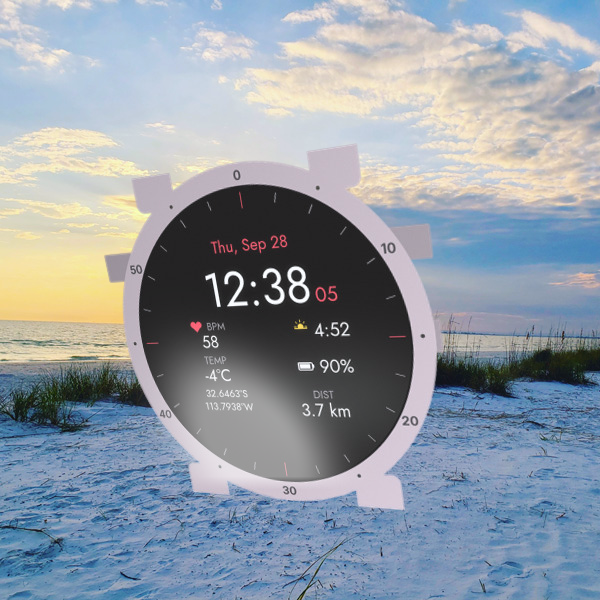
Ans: {"hour": 12, "minute": 38, "second": 5}
